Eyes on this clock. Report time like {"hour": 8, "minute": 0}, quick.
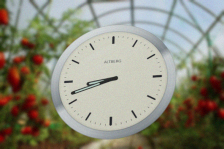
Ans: {"hour": 8, "minute": 42}
